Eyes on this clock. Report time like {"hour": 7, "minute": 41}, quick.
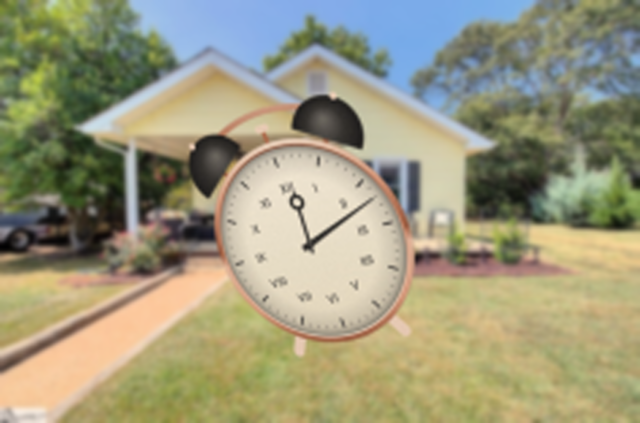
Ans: {"hour": 12, "minute": 12}
